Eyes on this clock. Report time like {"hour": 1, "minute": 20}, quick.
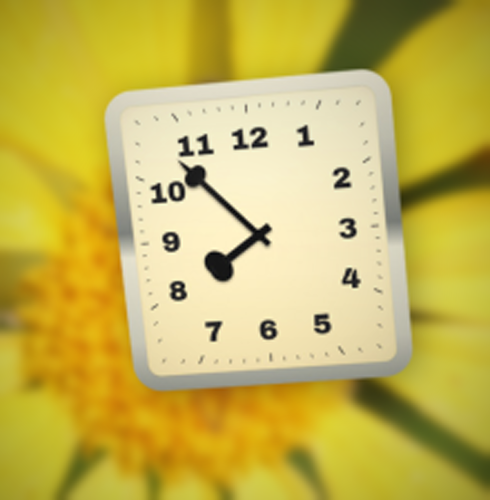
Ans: {"hour": 7, "minute": 53}
